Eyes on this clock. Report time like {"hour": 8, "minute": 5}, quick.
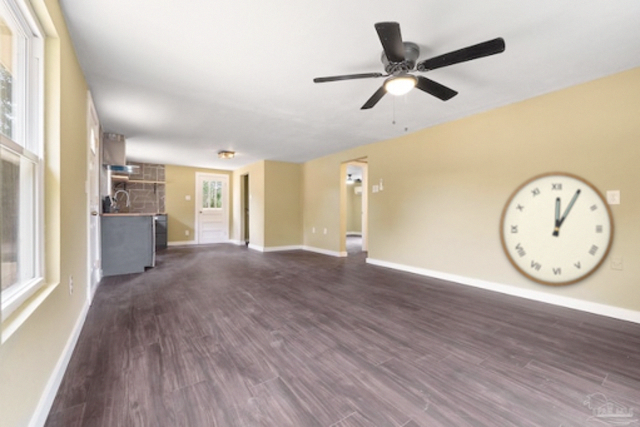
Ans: {"hour": 12, "minute": 5}
